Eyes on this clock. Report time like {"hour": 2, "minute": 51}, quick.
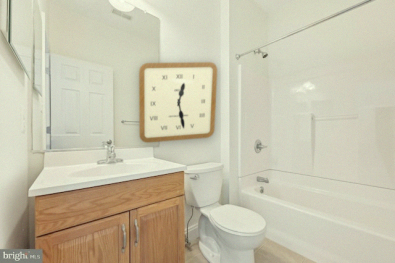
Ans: {"hour": 12, "minute": 28}
